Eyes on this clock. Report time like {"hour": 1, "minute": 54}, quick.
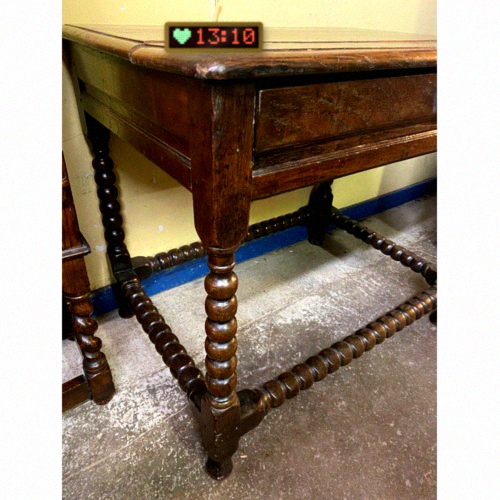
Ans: {"hour": 13, "minute": 10}
